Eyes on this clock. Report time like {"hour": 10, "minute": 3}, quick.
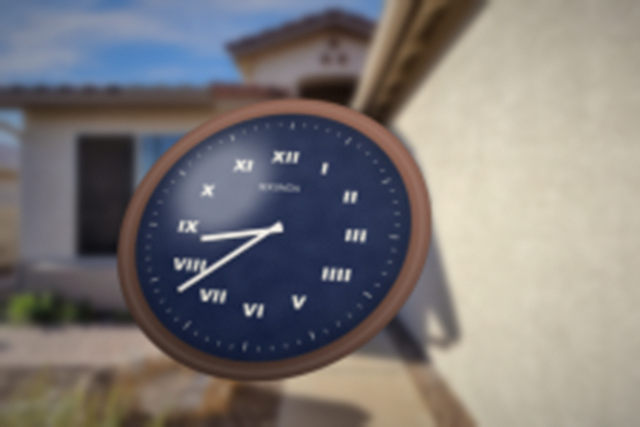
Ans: {"hour": 8, "minute": 38}
